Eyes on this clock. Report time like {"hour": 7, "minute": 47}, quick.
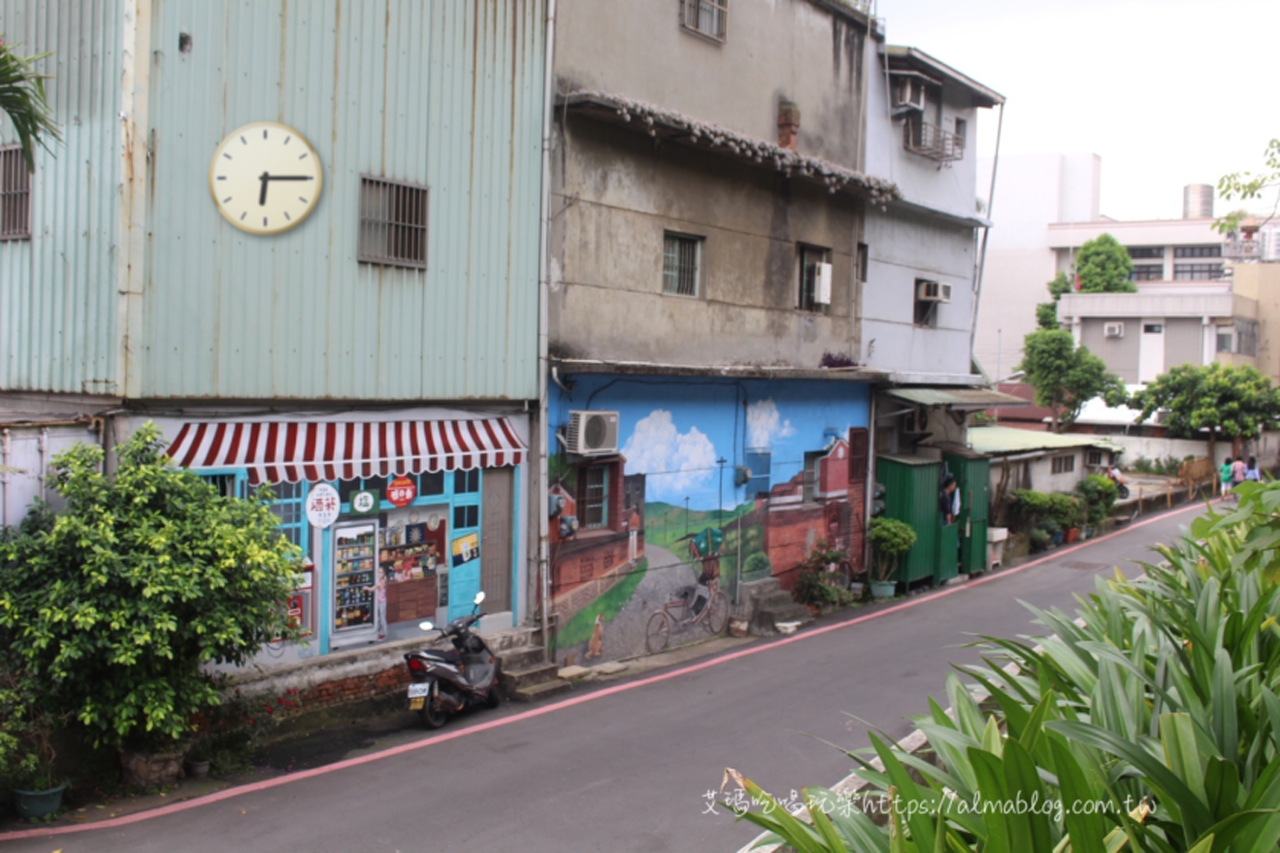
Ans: {"hour": 6, "minute": 15}
